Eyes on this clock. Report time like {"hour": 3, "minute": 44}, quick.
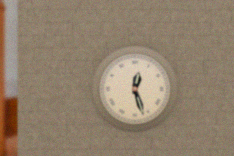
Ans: {"hour": 12, "minute": 27}
